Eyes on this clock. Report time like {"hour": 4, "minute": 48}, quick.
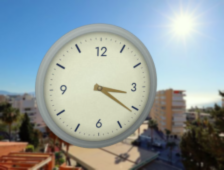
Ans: {"hour": 3, "minute": 21}
